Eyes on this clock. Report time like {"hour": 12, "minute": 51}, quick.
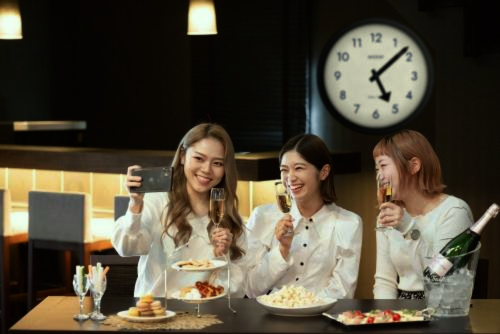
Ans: {"hour": 5, "minute": 8}
